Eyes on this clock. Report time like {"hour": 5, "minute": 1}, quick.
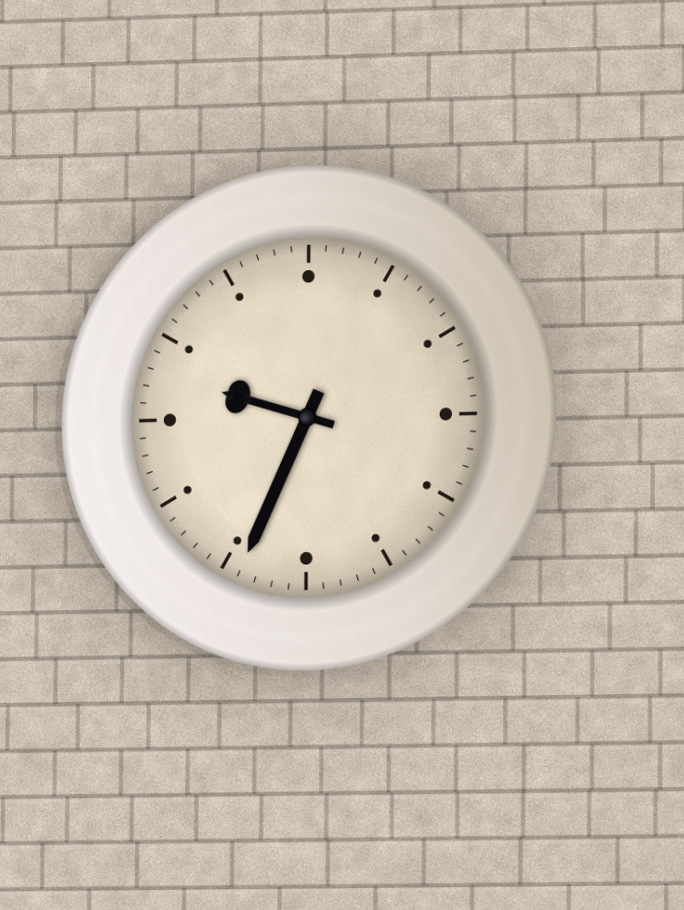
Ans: {"hour": 9, "minute": 34}
